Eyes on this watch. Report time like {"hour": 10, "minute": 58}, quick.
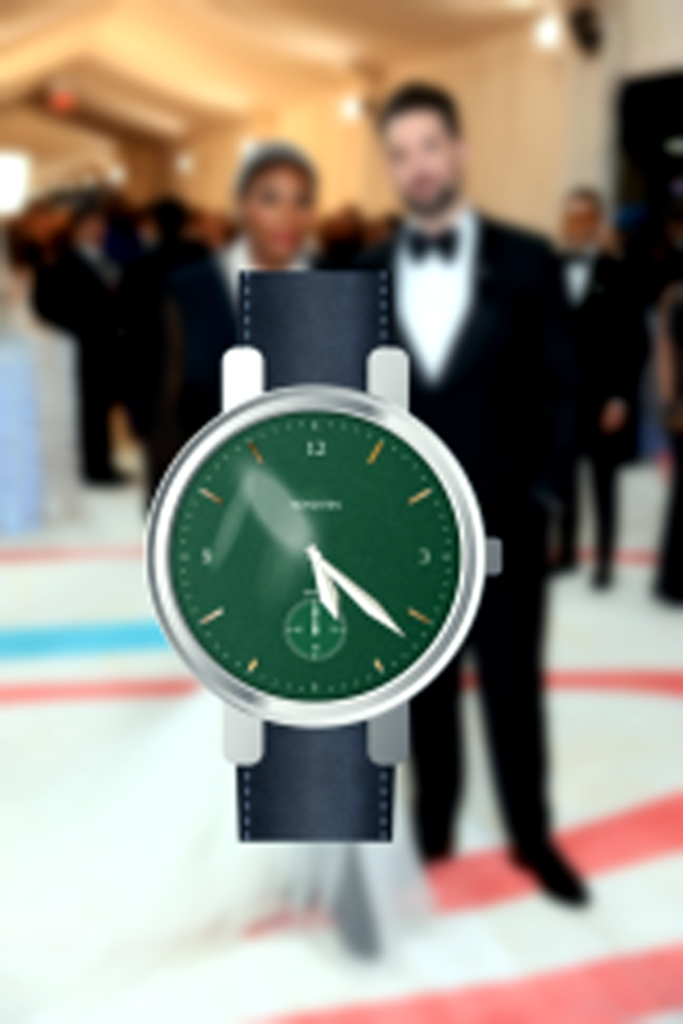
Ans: {"hour": 5, "minute": 22}
